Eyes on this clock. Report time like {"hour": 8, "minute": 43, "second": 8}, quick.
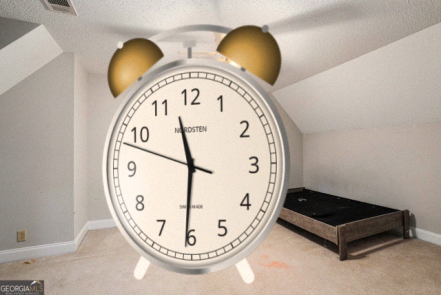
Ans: {"hour": 11, "minute": 30, "second": 48}
